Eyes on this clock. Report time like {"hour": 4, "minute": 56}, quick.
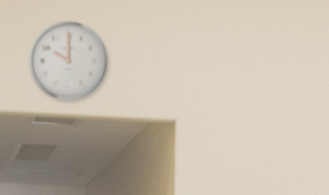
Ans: {"hour": 10, "minute": 0}
